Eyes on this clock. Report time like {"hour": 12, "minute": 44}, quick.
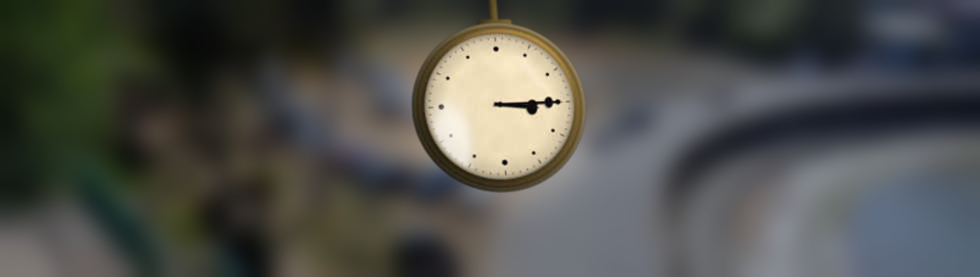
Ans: {"hour": 3, "minute": 15}
